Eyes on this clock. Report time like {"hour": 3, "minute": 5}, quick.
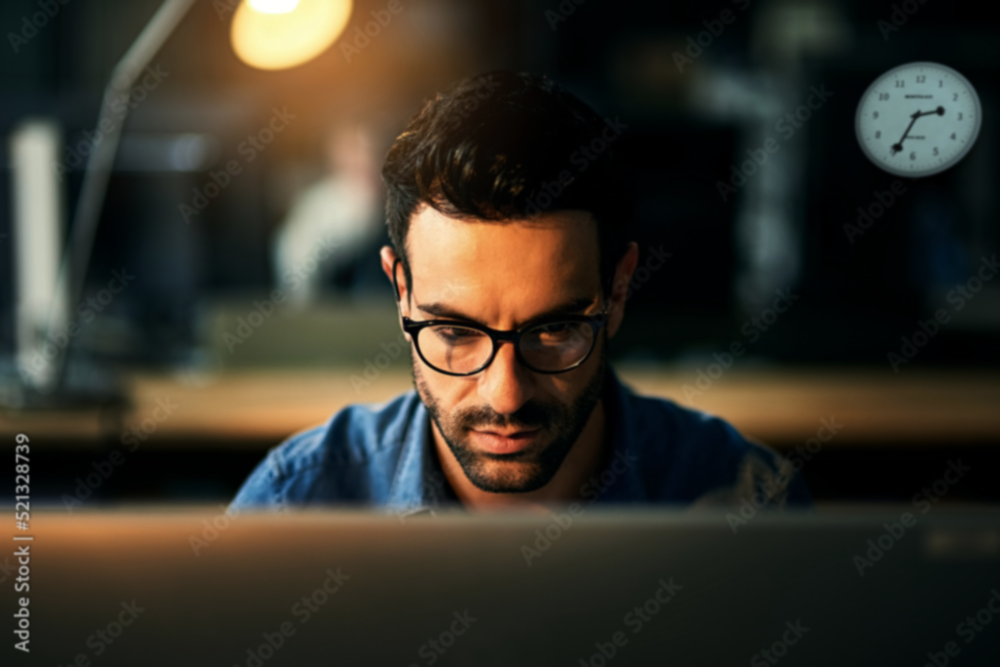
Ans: {"hour": 2, "minute": 34}
